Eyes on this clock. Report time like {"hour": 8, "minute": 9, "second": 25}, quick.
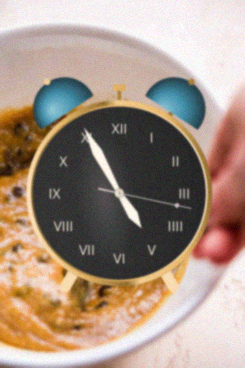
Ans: {"hour": 4, "minute": 55, "second": 17}
